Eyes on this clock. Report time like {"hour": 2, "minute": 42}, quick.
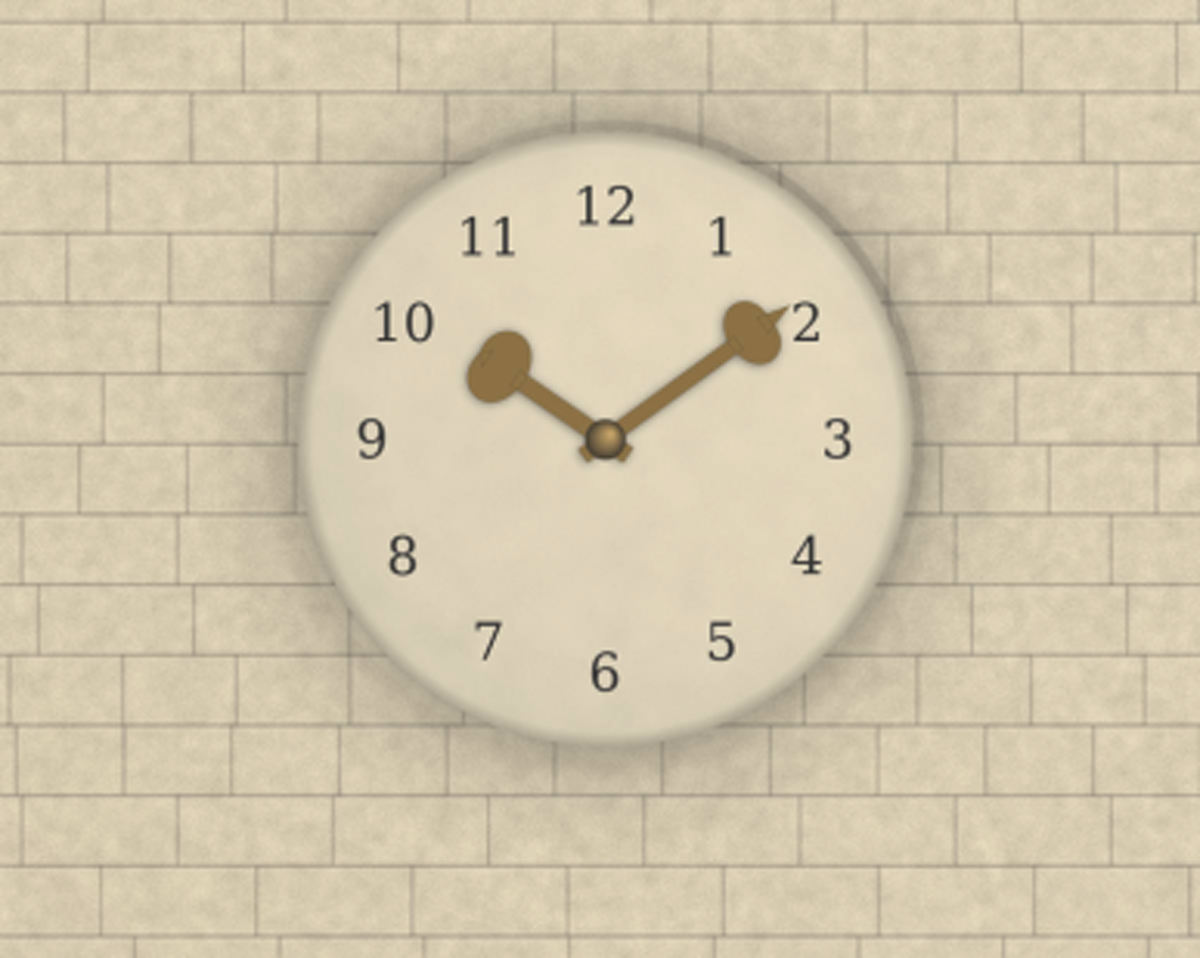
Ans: {"hour": 10, "minute": 9}
